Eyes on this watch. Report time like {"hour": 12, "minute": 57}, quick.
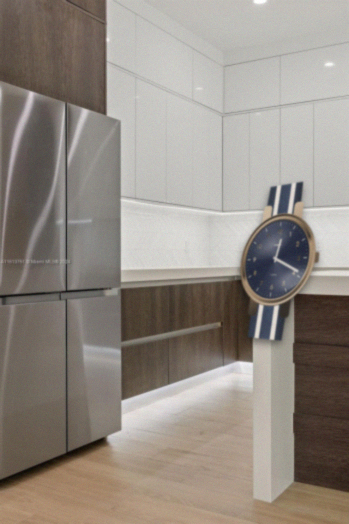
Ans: {"hour": 12, "minute": 19}
